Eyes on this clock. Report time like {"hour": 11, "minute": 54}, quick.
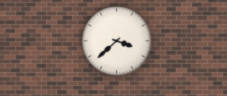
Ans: {"hour": 3, "minute": 38}
